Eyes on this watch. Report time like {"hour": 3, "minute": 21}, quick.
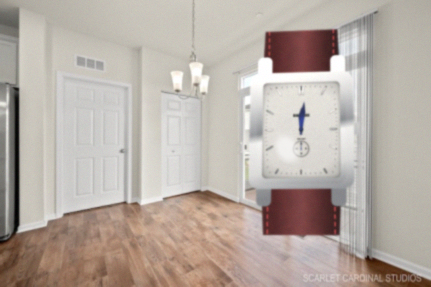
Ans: {"hour": 12, "minute": 1}
